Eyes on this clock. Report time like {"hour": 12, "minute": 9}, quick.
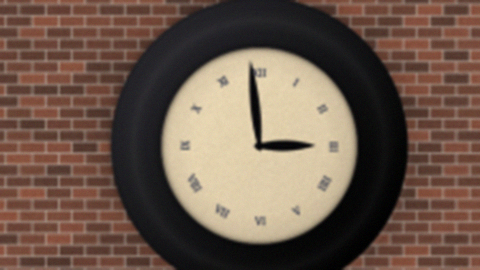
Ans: {"hour": 2, "minute": 59}
